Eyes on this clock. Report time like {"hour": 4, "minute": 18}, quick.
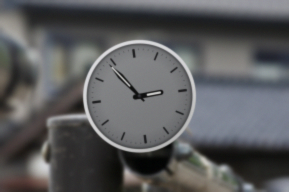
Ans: {"hour": 2, "minute": 54}
